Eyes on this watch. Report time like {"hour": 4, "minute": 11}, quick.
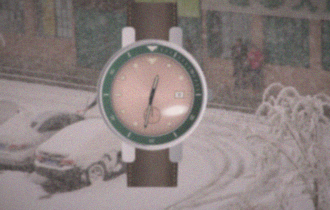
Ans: {"hour": 12, "minute": 32}
